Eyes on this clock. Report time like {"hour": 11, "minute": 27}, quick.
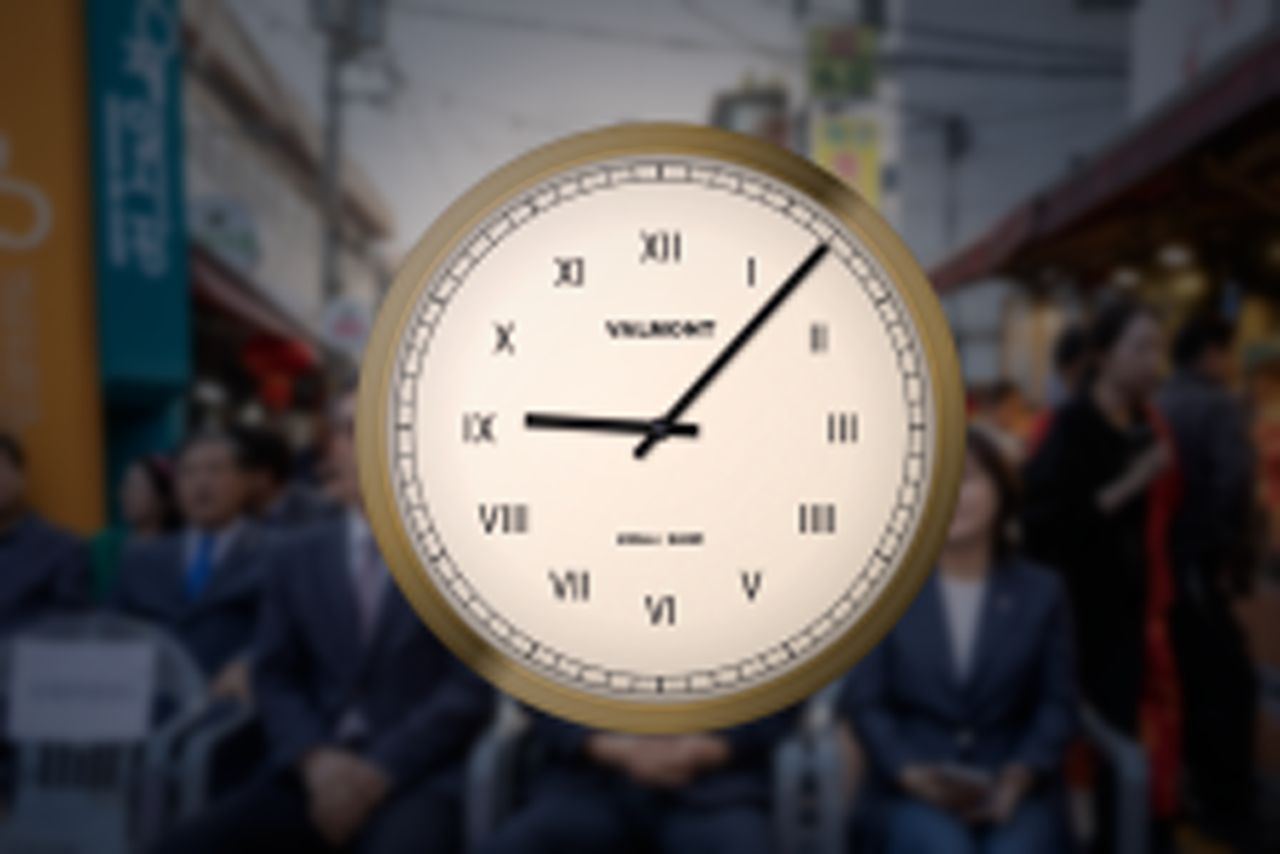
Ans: {"hour": 9, "minute": 7}
